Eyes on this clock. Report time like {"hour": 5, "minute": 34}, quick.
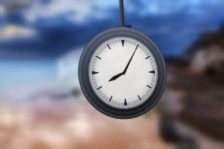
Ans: {"hour": 8, "minute": 5}
